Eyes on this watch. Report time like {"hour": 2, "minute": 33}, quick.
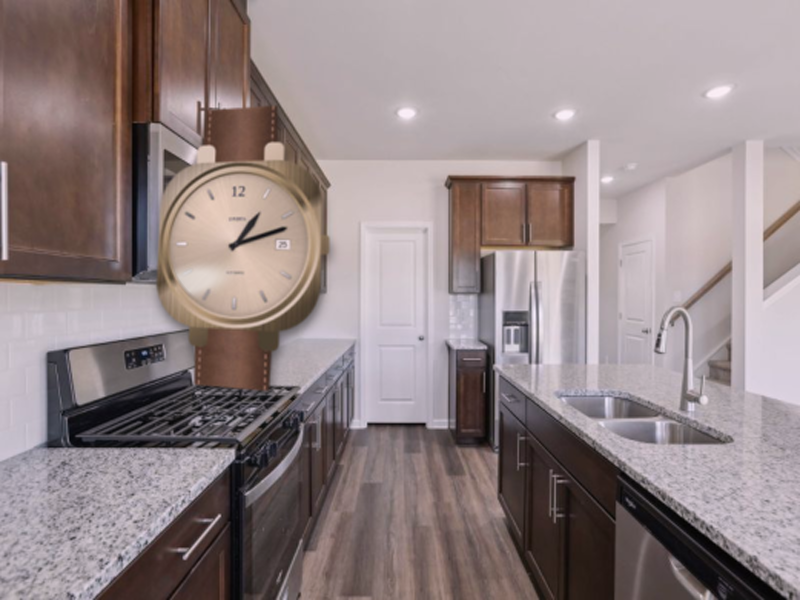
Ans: {"hour": 1, "minute": 12}
